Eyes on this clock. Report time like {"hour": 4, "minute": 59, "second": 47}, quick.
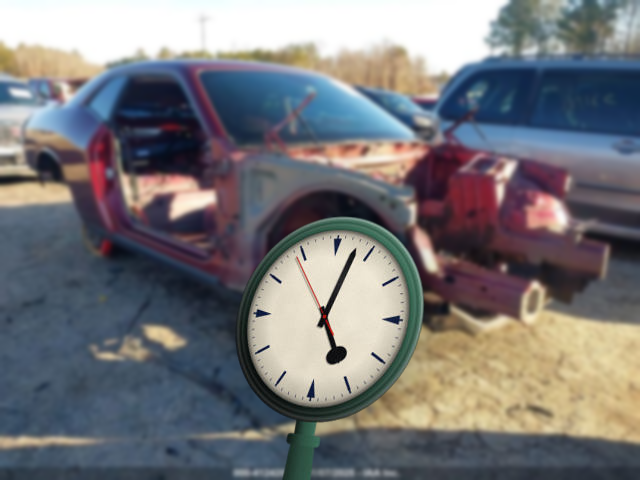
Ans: {"hour": 5, "minute": 2, "second": 54}
